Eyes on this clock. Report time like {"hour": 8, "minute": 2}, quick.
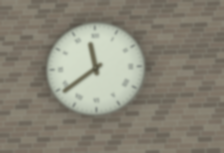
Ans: {"hour": 11, "minute": 39}
